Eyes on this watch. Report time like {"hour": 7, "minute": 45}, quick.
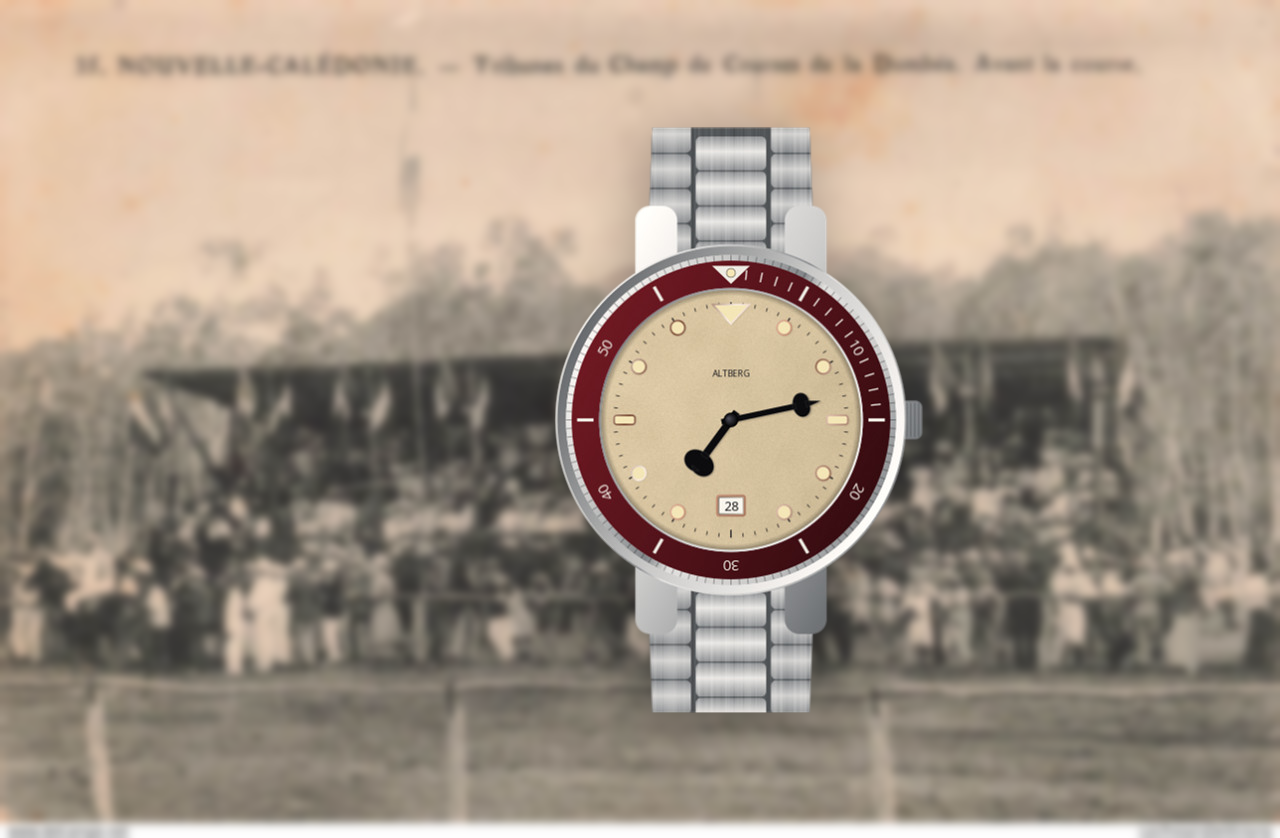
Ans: {"hour": 7, "minute": 13}
